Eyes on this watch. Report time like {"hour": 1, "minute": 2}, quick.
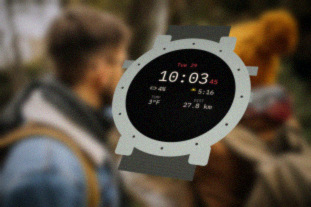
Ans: {"hour": 10, "minute": 3}
